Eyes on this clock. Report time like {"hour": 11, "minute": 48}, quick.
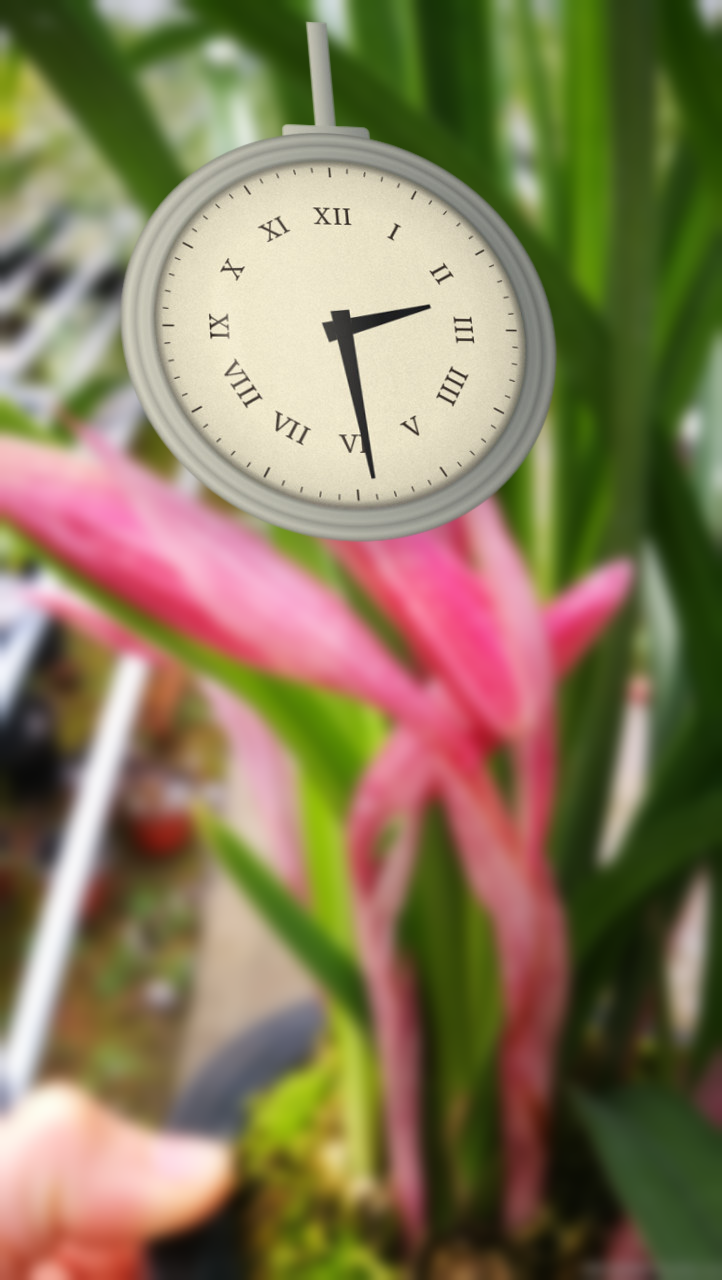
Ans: {"hour": 2, "minute": 29}
